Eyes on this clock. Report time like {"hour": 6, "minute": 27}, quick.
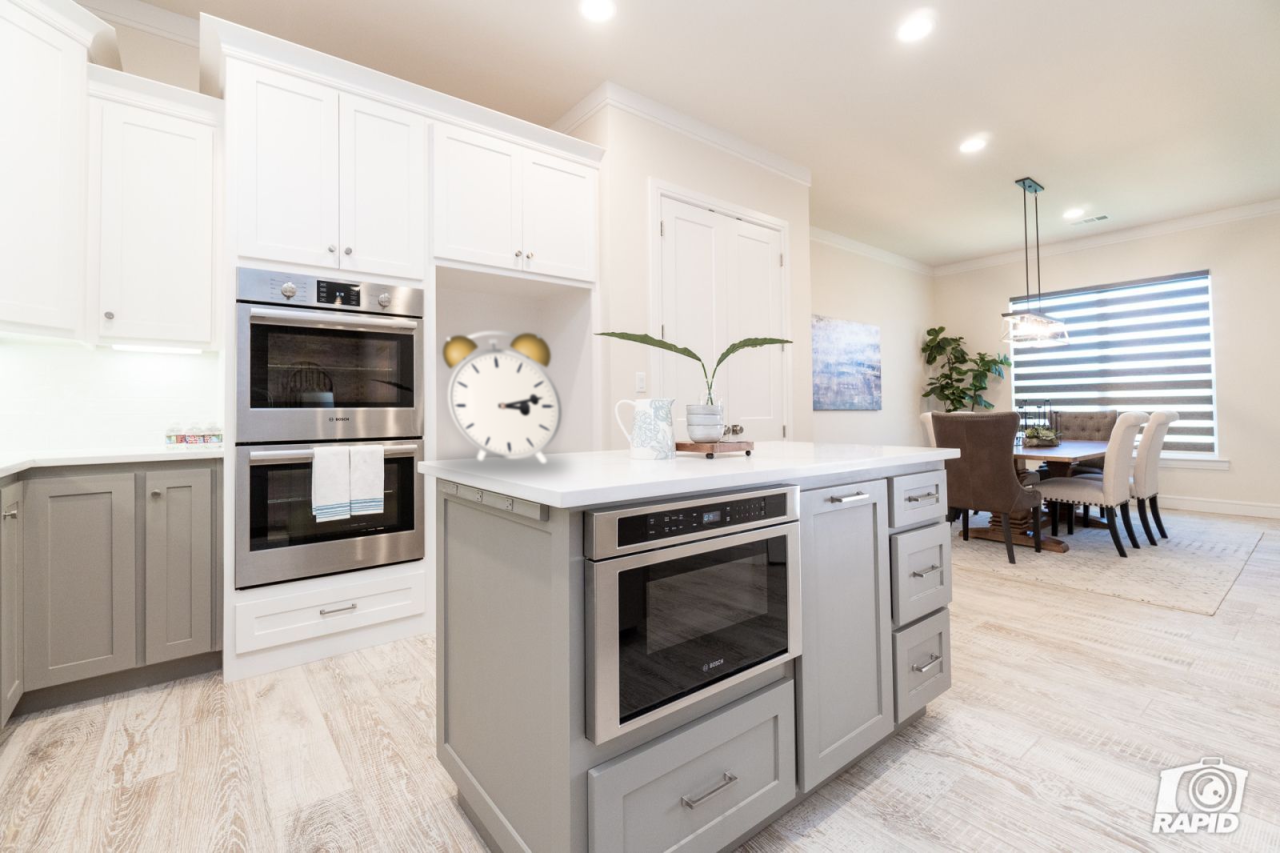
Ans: {"hour": 3, "minute": 13}
